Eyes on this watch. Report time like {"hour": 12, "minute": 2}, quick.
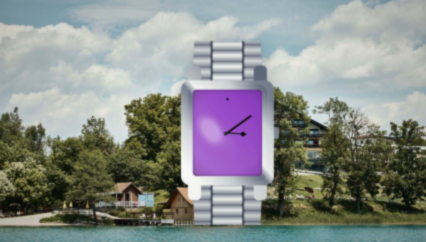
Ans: {"hour": 3, "minute": 9}
